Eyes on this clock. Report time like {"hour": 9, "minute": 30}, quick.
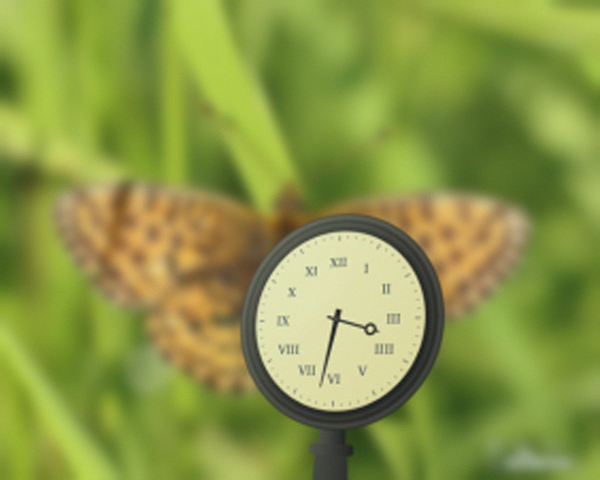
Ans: {"hour": 3, "minute": 32}
